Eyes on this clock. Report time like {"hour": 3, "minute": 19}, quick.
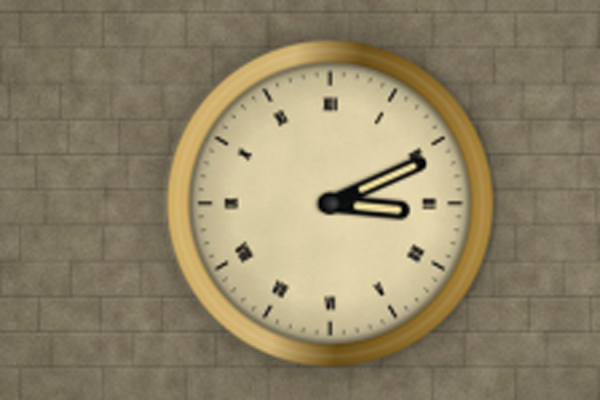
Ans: {"hour": 3, "minute": 11}
